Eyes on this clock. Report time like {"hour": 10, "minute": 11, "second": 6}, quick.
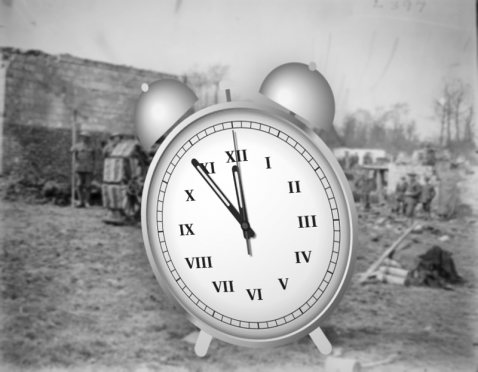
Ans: {"hour": 11, "minute": 54, "second": 0}
